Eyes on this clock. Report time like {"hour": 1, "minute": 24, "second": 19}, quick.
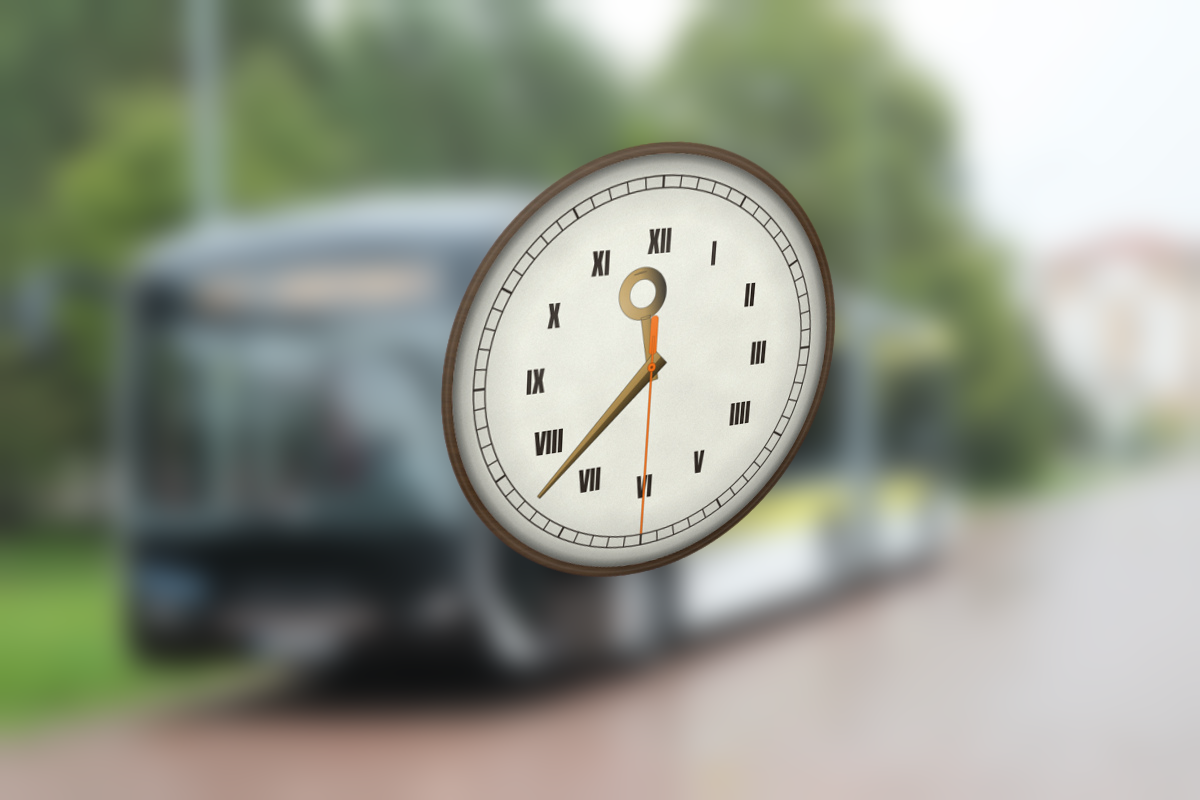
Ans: {"hour": 11, "minute": 37, "second": 30}
